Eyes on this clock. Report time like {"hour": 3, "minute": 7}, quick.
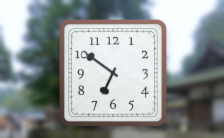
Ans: {"hour": 6, "minute": 51}
